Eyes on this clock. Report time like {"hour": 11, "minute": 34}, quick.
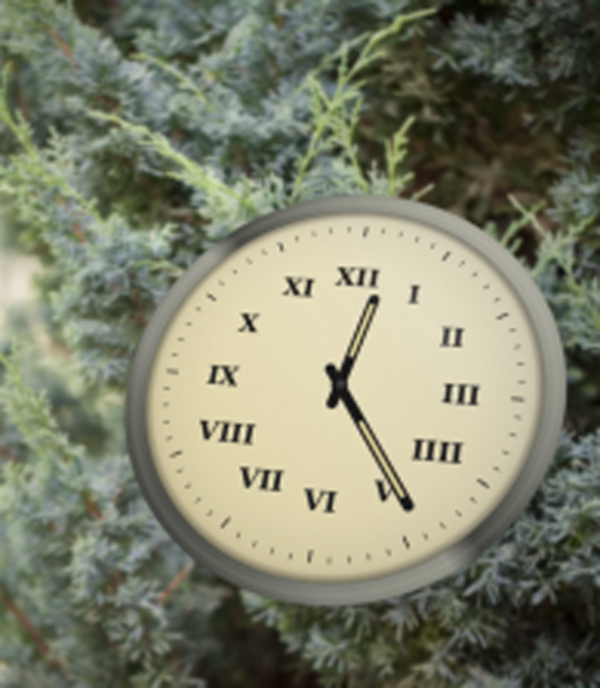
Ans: {"hour": 12, "minute": 24}
